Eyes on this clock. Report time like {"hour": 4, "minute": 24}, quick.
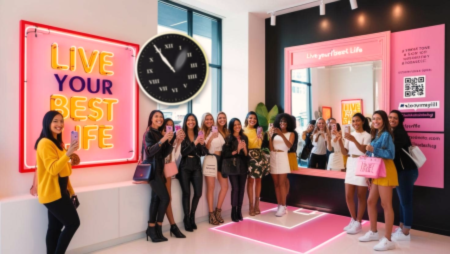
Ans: {"hour": 10, "minute": 55}
